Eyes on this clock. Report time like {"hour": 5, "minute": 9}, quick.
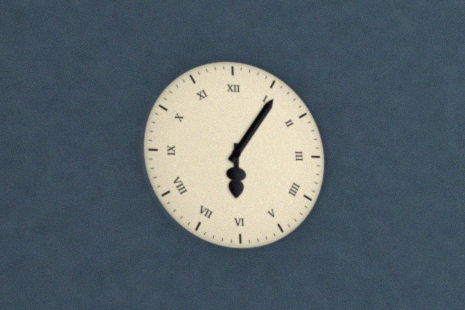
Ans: {"hour": 6, "minute": 6}
